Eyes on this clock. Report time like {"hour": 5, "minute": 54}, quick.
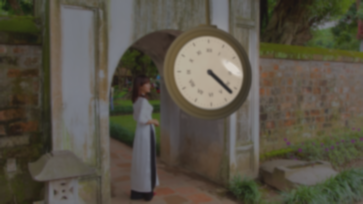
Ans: {"hour": 4, "minute": 22}
